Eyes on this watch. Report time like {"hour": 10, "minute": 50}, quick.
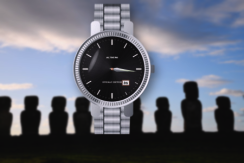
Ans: {"hour": 3, "minute": 16}
